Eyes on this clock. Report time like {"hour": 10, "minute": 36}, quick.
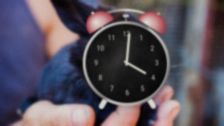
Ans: {"hour": 4, "minute": 1}
